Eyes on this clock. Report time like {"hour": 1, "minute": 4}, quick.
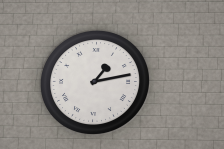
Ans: {"hour": 1, "minute": 13}
